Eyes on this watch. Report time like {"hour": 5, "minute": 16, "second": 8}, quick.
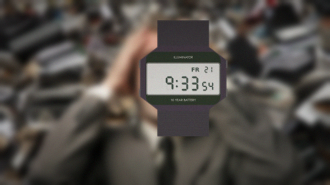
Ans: {"hour": 9, "minute": 33, "second": 54}
